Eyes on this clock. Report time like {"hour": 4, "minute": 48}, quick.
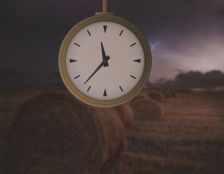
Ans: {"hour": 11, "minute": 37}
